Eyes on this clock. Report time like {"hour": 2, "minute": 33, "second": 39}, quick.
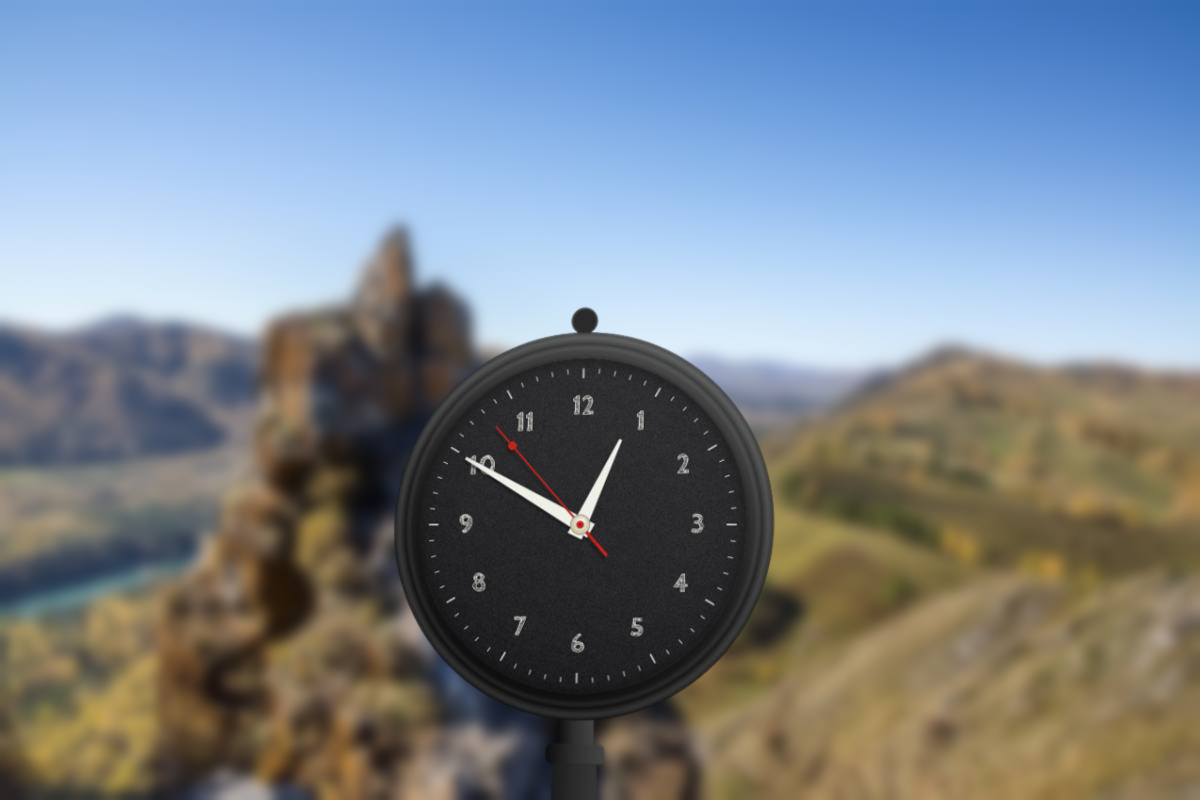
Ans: {"hour": 12, "minute": 49, "second": 53}
